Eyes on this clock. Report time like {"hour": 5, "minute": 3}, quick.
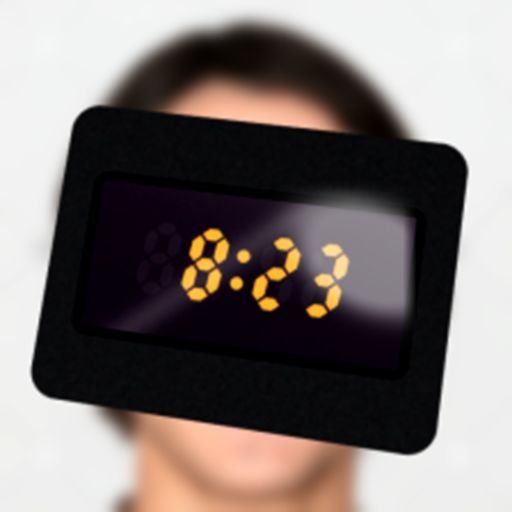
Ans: {"hour": 8, "minute": 23}
